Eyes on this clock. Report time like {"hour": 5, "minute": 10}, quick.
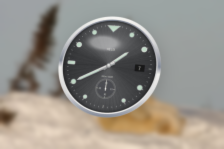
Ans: {"hour": 1, "minute": 40}
